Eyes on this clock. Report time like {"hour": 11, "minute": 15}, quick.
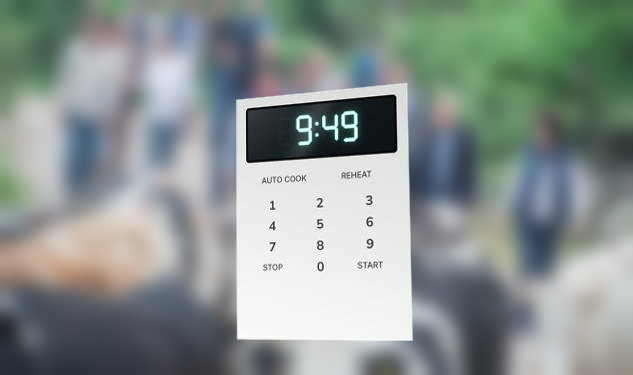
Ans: {"hour": 9, "minute": 49}
